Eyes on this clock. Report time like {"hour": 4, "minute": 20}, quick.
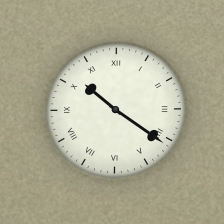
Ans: {"hour": 10, "minute": 21}
